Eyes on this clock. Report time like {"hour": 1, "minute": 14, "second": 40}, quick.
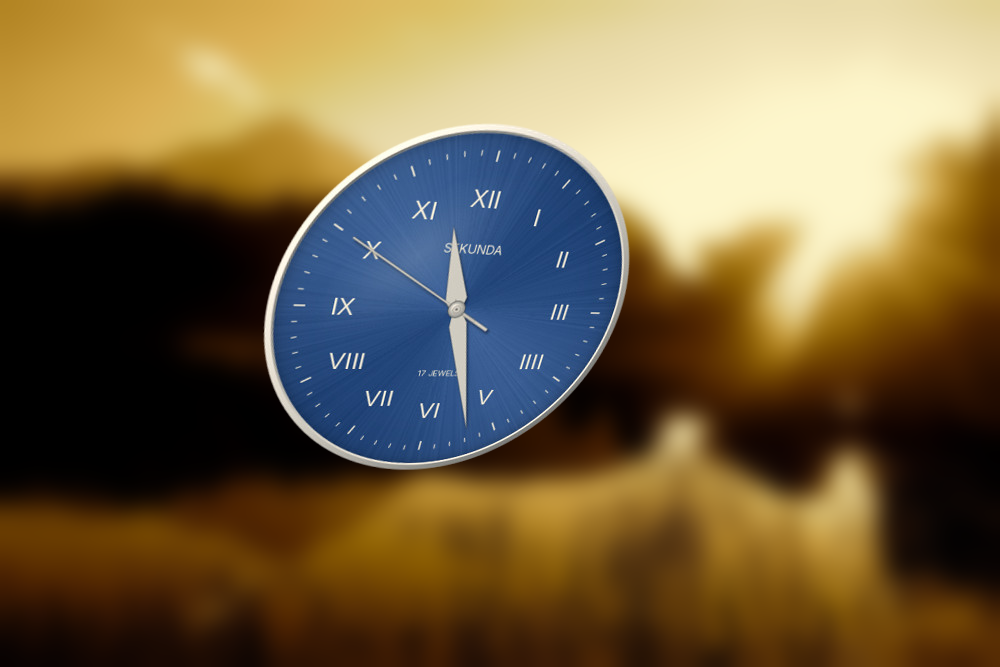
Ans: {"hour": 11, "minute": 26, "second": 50}
